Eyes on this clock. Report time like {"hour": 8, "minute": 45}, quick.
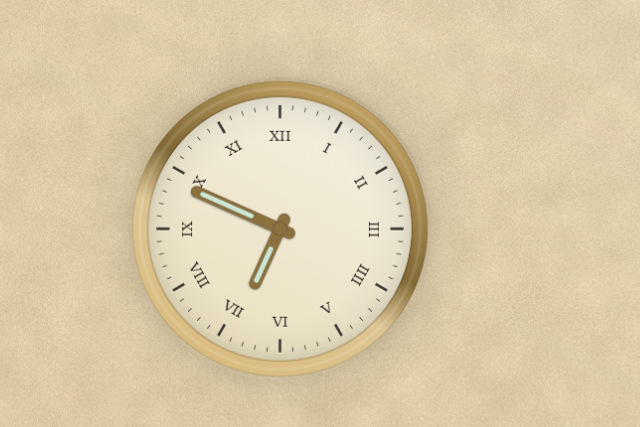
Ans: {"hour": 6, "minute": 49}
